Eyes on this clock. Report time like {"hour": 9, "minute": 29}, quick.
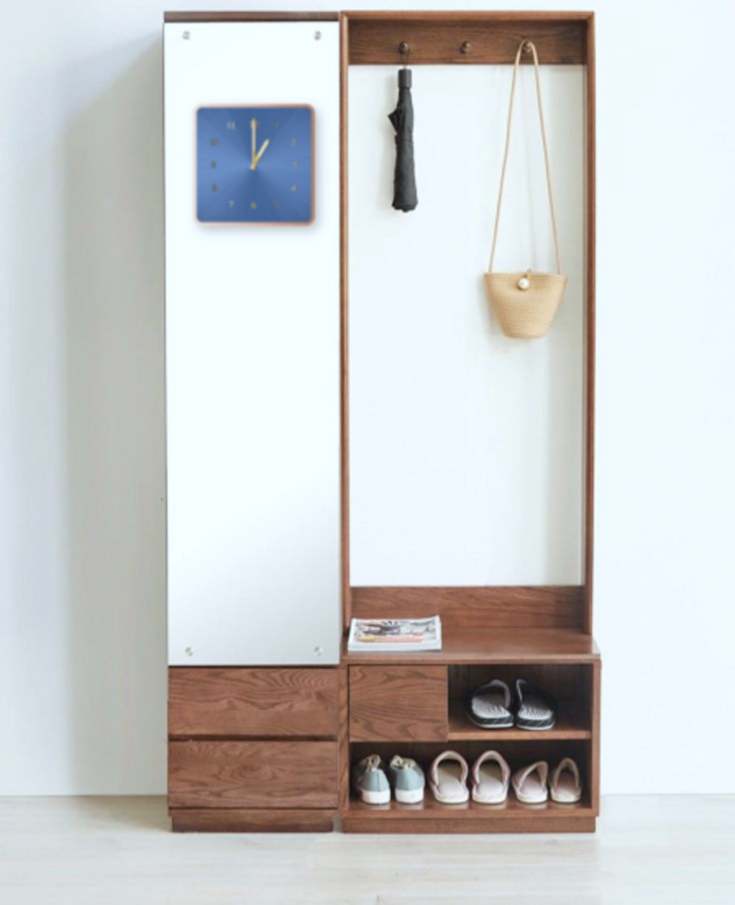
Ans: {"hour": 1, "minute": 0}
